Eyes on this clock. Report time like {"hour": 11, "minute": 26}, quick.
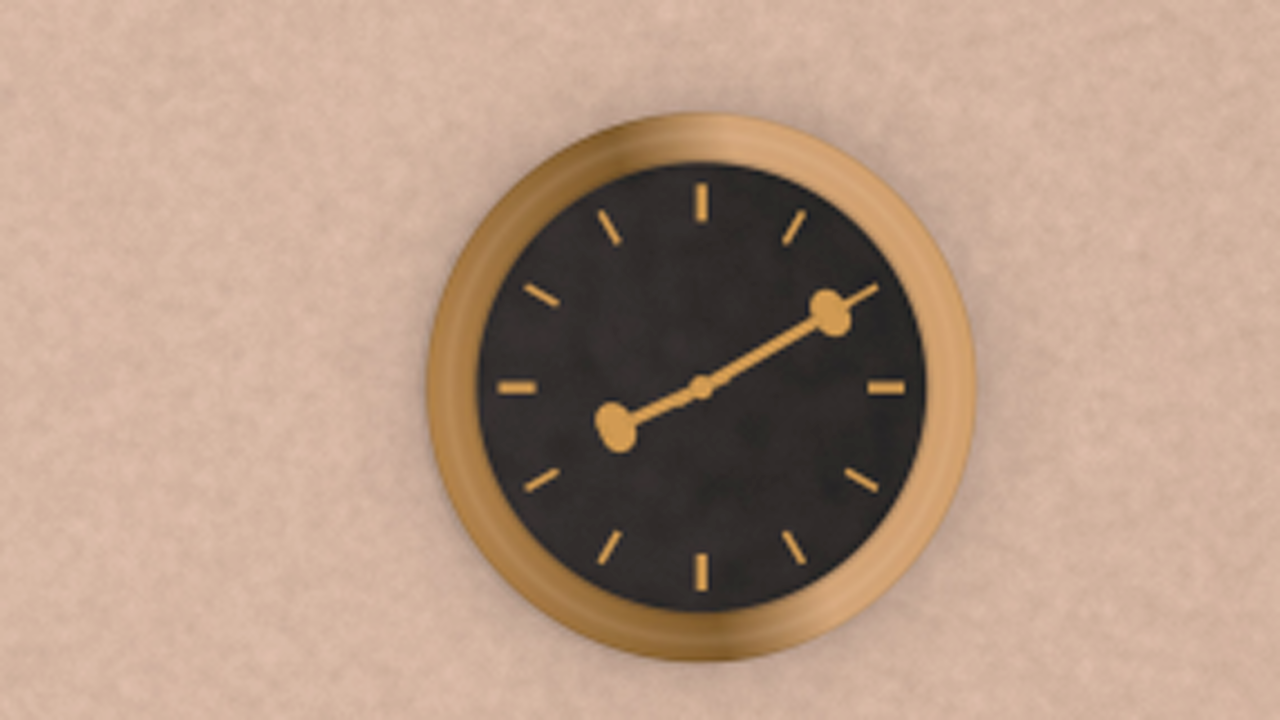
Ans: {"hour": 8, "minute": 10}
